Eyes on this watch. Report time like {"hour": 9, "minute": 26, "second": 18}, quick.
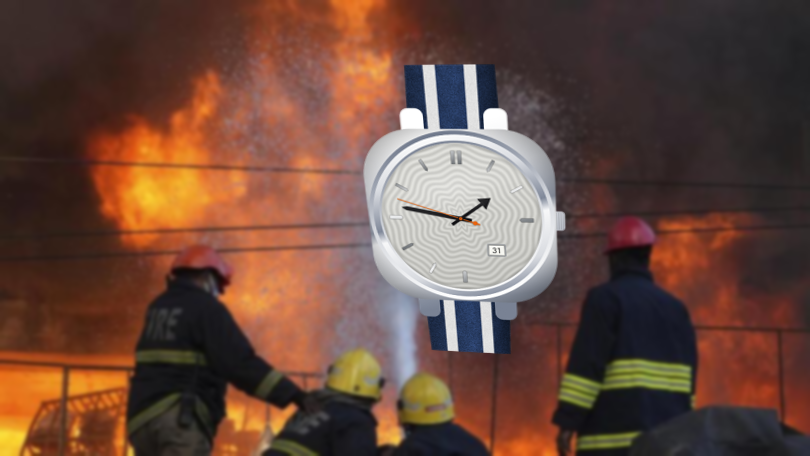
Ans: {"hour": 1, "minute": 46, "second": 48}
